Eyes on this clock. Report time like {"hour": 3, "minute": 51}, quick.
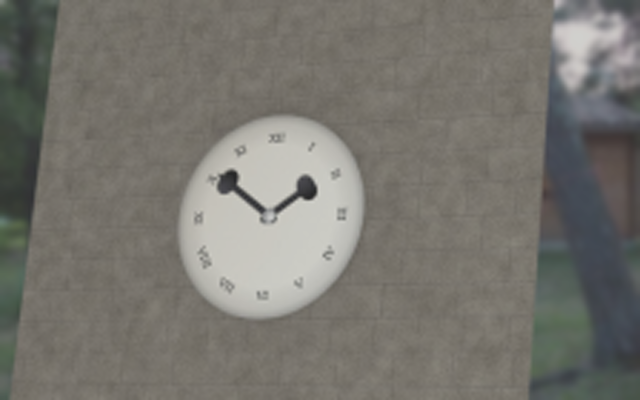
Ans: {"hour": 1, "minute": 51}
